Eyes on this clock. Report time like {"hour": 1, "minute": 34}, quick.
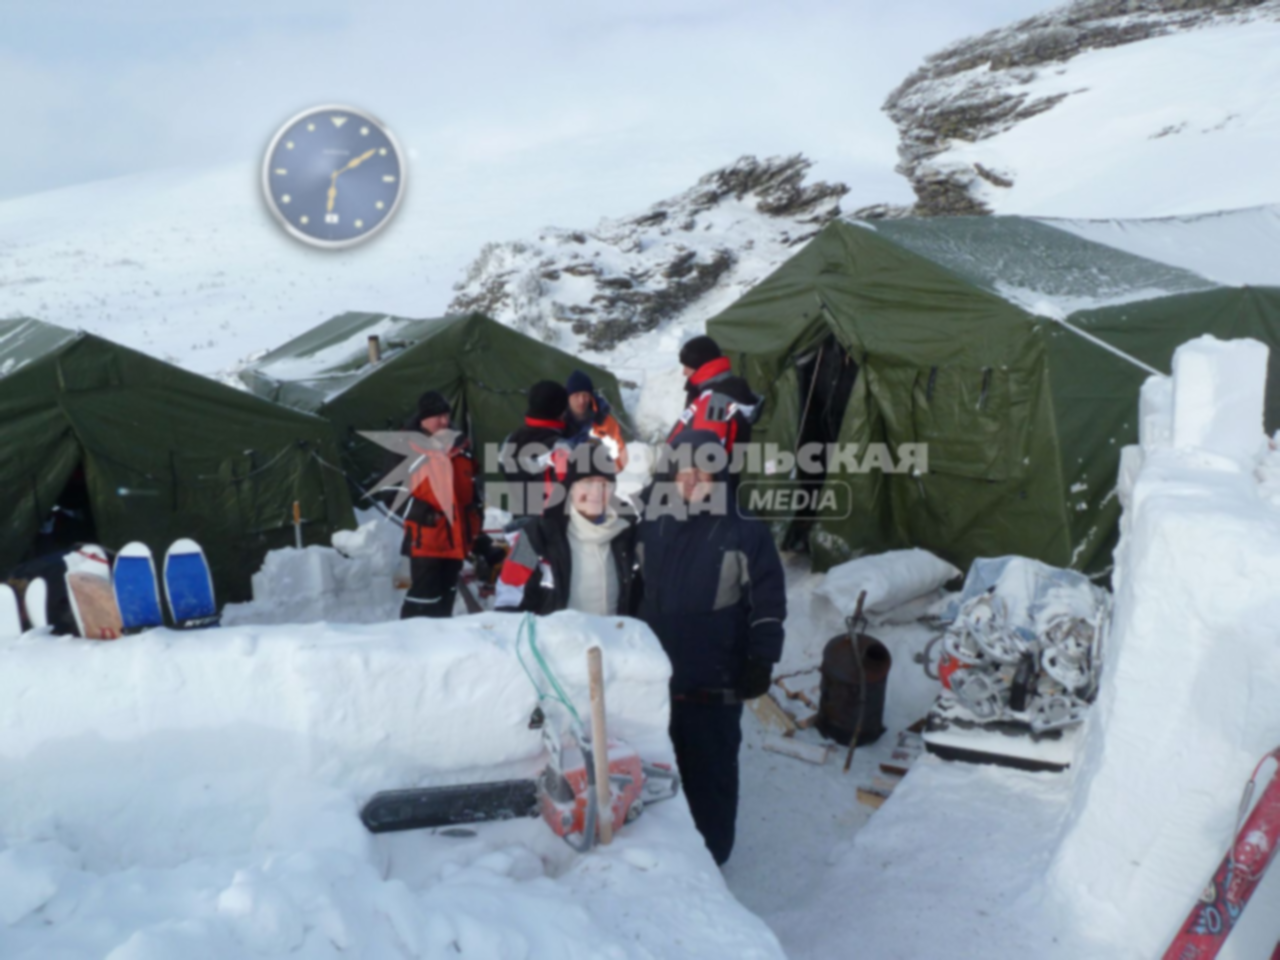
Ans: {"hour": 6, "minute": 9}
